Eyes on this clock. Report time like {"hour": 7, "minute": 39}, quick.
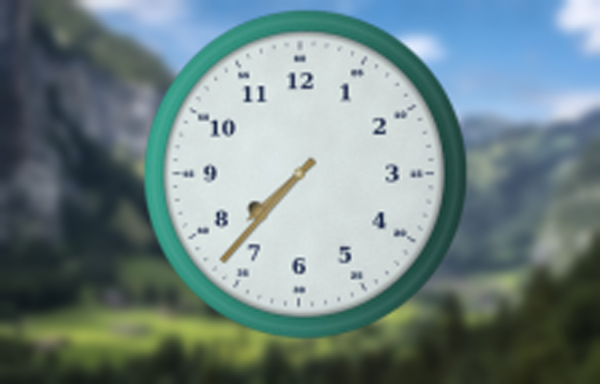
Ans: {"hour": 7, "minute": 37}
